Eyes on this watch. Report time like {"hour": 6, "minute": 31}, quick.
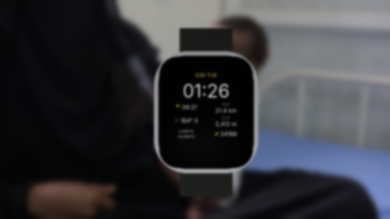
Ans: {"hour": 1, "minute": 26}
